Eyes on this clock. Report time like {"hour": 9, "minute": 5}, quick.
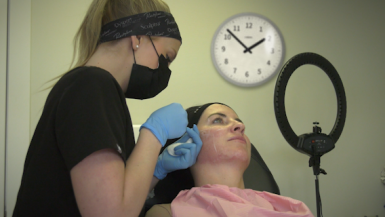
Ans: {"hour": 1, "minute": 52}
